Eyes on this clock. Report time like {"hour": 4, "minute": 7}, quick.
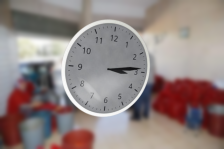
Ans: {"hour": 3, "minute": 14}
